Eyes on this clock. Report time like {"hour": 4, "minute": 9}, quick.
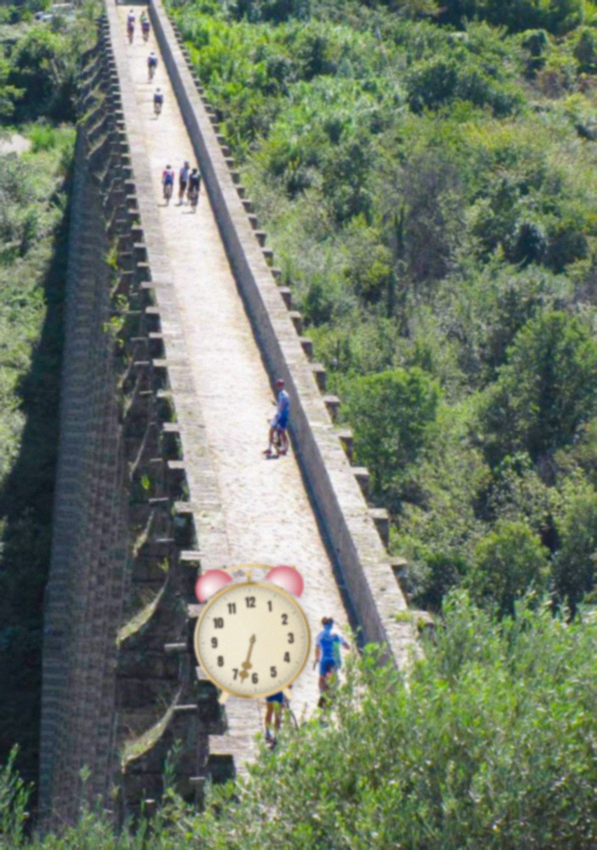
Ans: {"hour": 6, "minute": 33}
